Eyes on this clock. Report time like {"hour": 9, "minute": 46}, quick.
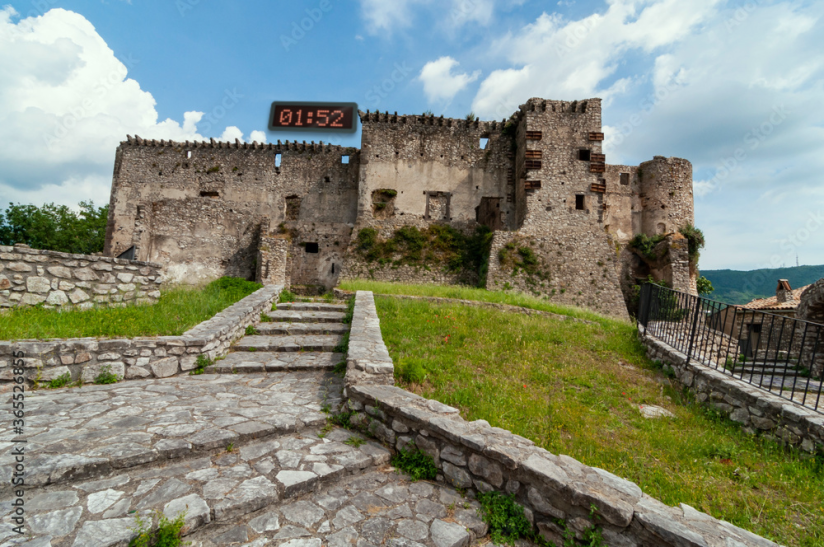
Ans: {"hour": 1, "minute": 52}
